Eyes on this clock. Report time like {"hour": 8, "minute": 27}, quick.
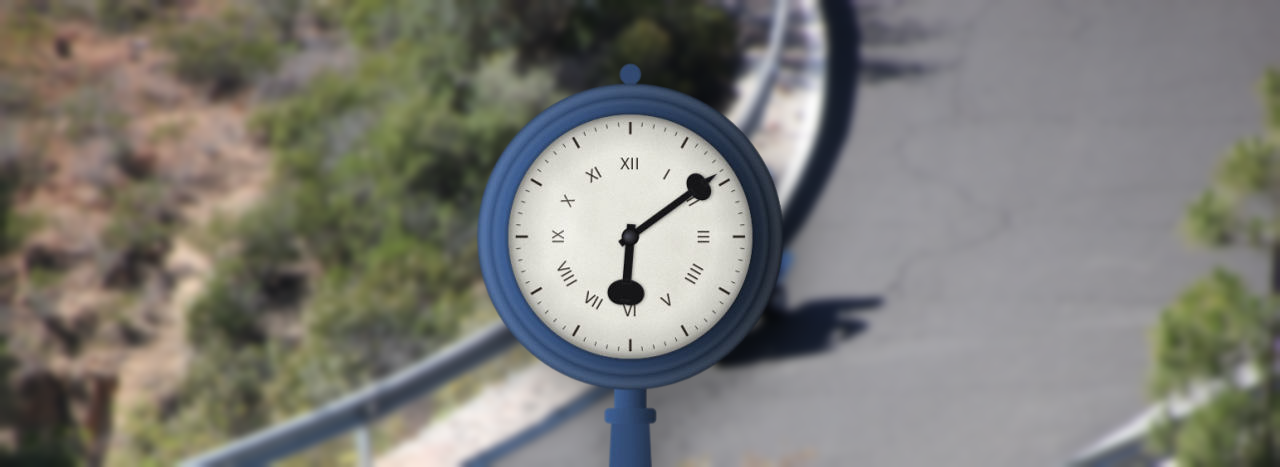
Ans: {"hour": 6, "minute": 9}
